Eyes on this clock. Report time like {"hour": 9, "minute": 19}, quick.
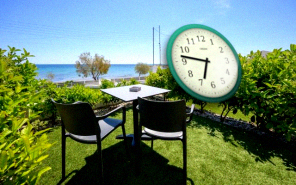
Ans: {"hour": 6, "minute": 47}
